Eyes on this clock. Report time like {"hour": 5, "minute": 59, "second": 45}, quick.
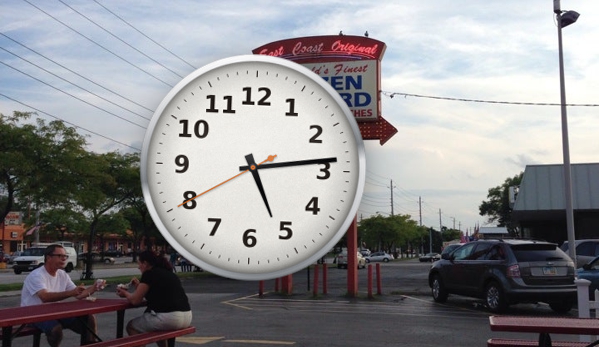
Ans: {"hour": 5, "minute": 13, "second": 40}
